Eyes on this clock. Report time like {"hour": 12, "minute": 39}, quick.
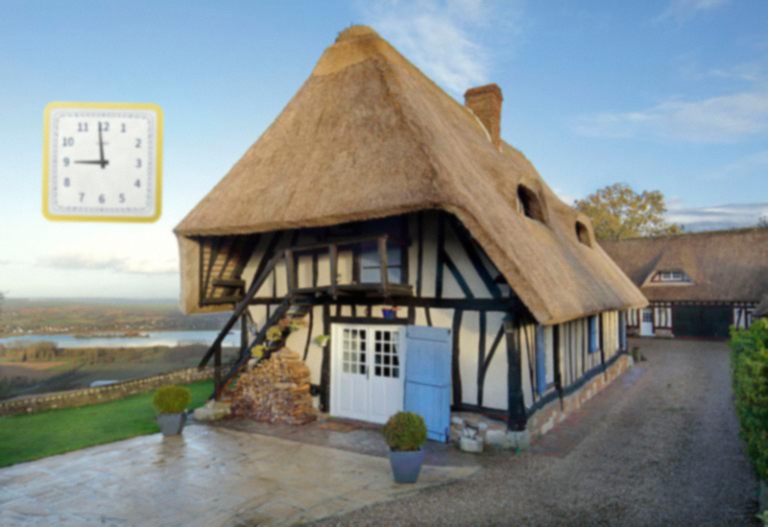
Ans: {"hour": 8, "minute": 59}
